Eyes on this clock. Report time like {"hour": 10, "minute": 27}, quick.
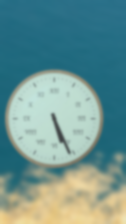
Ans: {"hour": 5, "minute": 26}
